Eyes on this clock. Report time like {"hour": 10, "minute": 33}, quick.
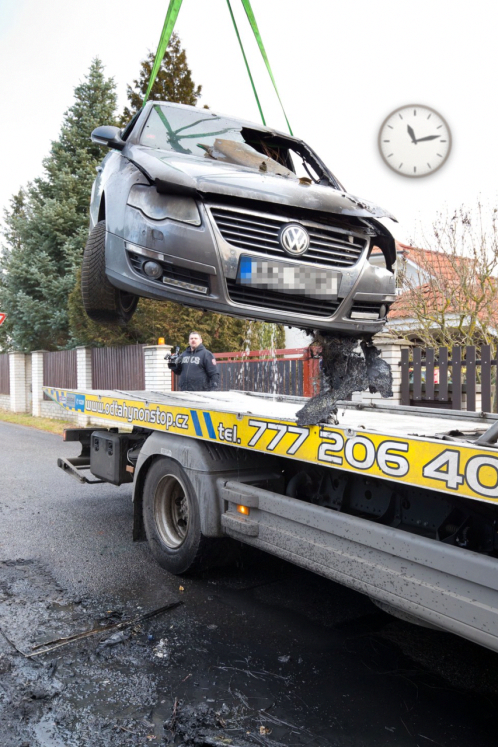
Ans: {"hour": 11, "minute": 13}
